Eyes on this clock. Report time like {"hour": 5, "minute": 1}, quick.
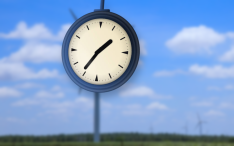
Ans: {"hour": 1, "minute": 36}
